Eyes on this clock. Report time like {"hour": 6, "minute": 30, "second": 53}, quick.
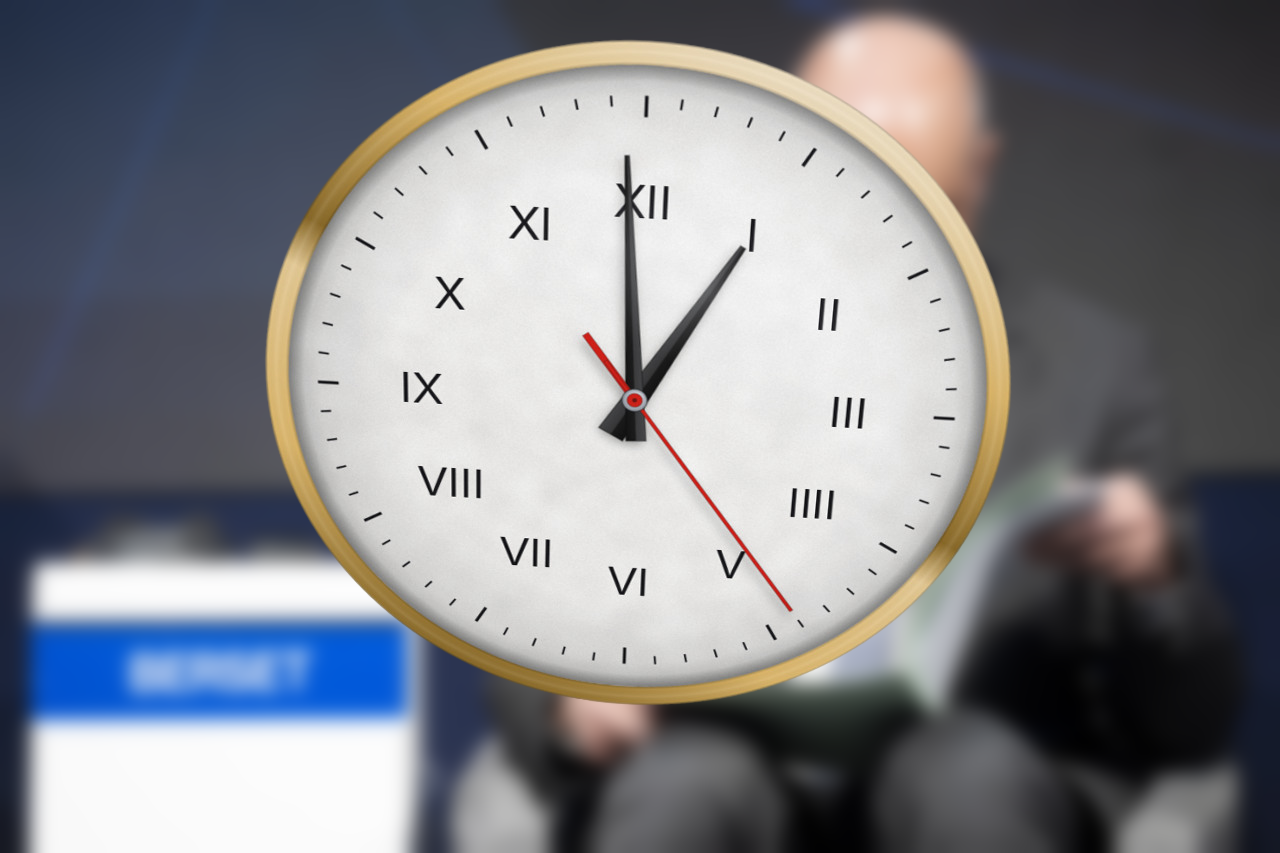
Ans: {"hour": 12, "minute": 59, "second": 24}
